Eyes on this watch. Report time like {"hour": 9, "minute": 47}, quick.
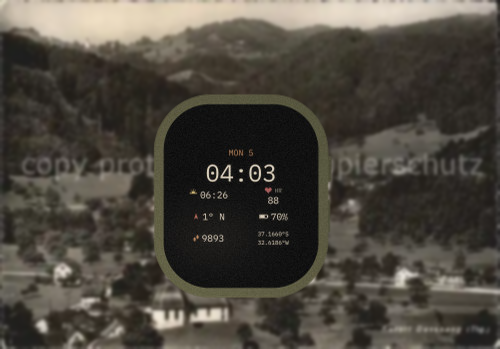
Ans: {"hour": 4, "minute": 3}
